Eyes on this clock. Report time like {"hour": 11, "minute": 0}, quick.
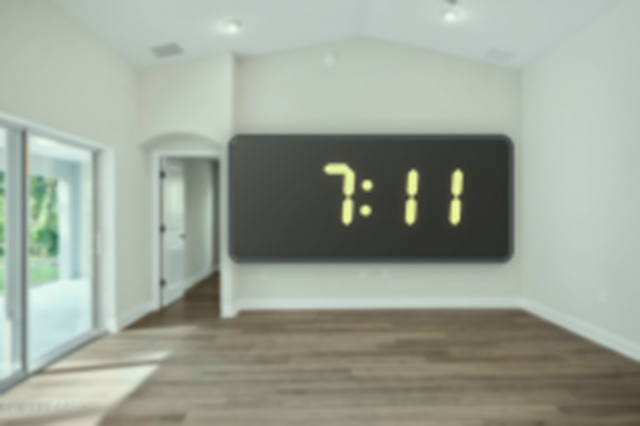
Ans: {"hour": 7, "minute": 11}
